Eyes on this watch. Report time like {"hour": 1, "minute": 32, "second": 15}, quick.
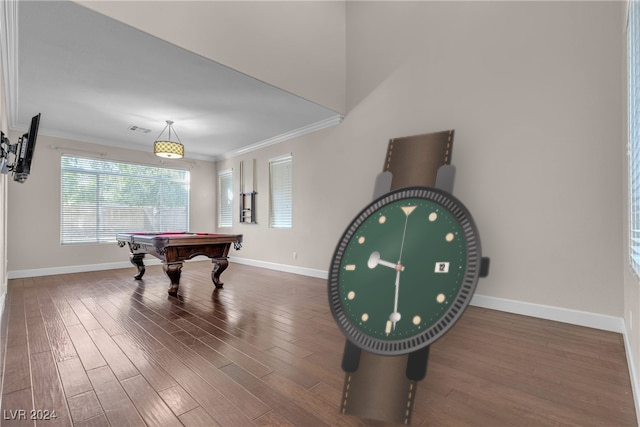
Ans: {"hour": 9, "minute": 29, "second": 0}
